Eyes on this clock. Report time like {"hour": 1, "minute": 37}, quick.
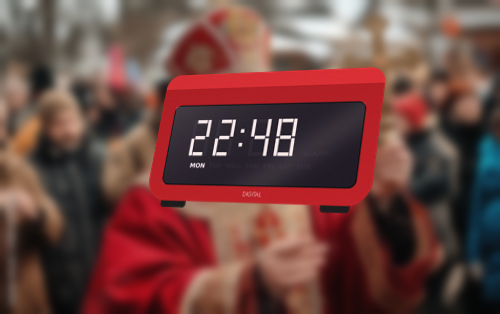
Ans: {"hour": 22, "minute": 48}
